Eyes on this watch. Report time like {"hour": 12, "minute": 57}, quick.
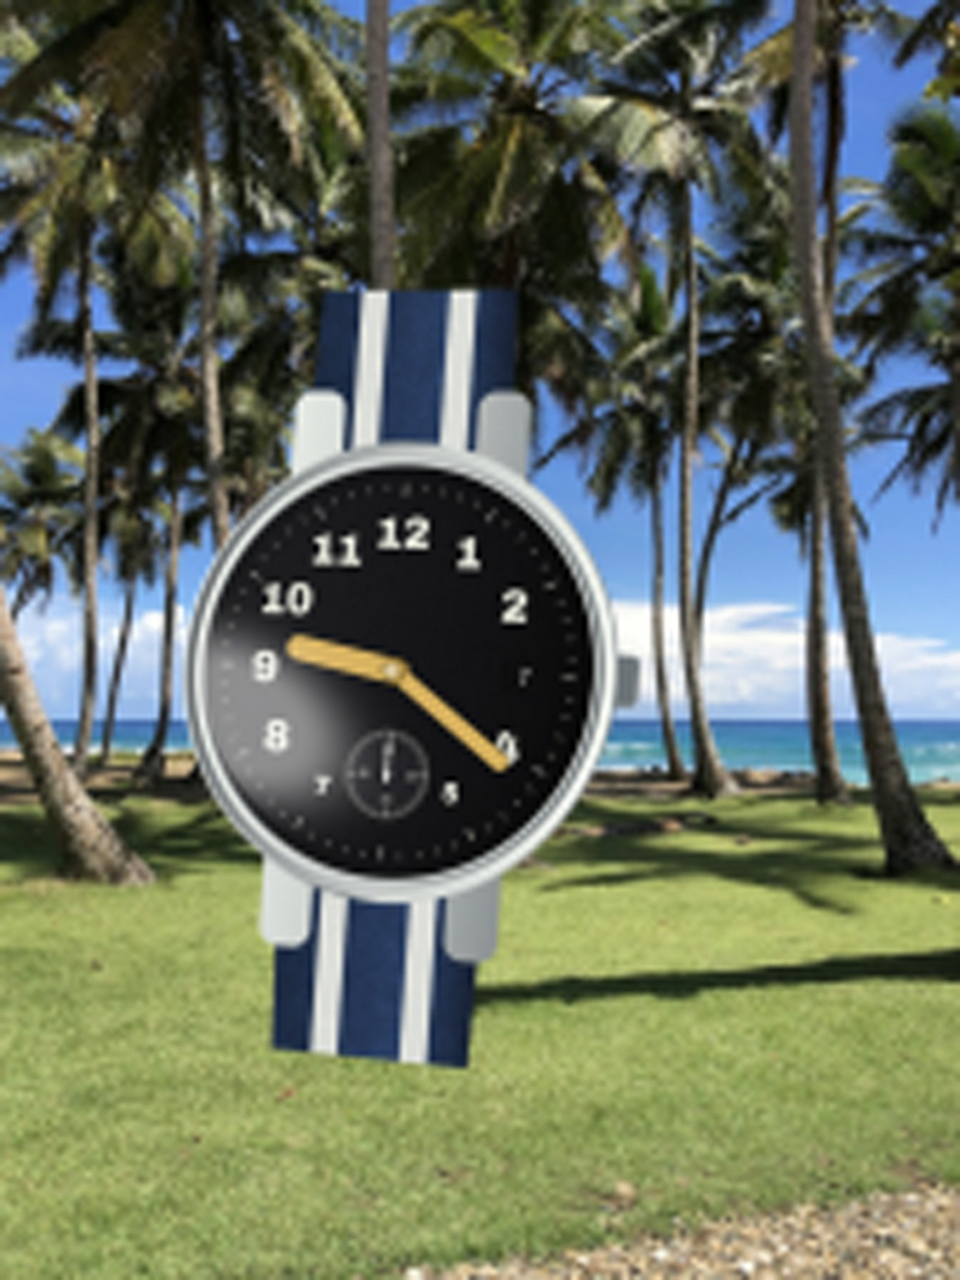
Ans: {"hour": 9, "minute": 21}
